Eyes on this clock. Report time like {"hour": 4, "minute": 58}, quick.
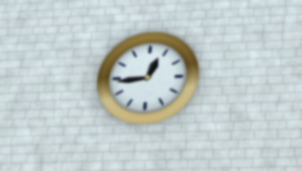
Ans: {"hour": 12, "minute": 44}
